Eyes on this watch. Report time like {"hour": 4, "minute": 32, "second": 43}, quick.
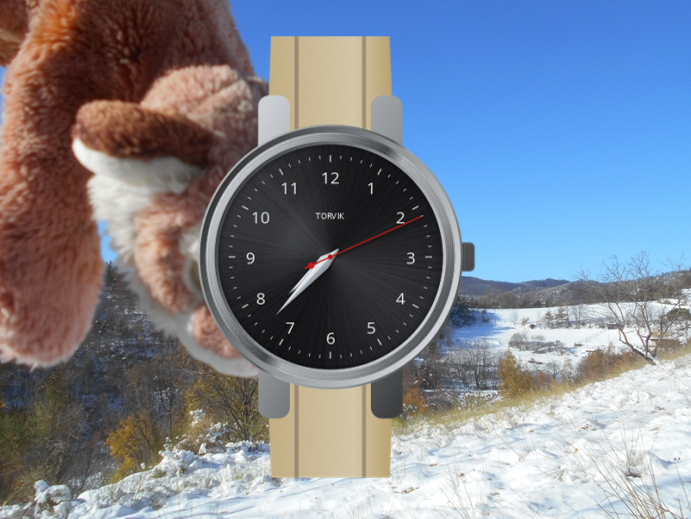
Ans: {"hour": 7, "minute": 37, "second": 11}
